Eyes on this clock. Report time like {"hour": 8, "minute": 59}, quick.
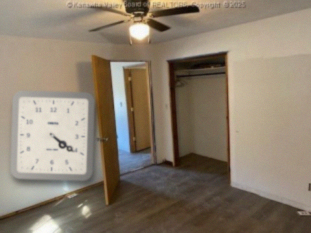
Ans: {"hour": 4, "minute": 21}
